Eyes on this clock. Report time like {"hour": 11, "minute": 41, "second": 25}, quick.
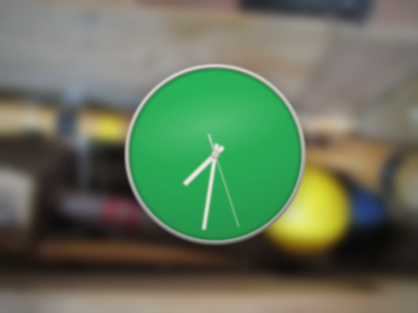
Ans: {"hour": 7, "minute": 31, "second": 27}
